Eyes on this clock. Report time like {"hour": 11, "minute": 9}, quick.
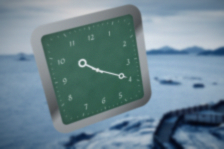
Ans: {"hour": 10, "minute": 20}
